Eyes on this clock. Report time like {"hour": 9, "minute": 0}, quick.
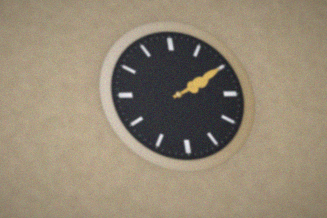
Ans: {"hour": 2, "minute": 10}
